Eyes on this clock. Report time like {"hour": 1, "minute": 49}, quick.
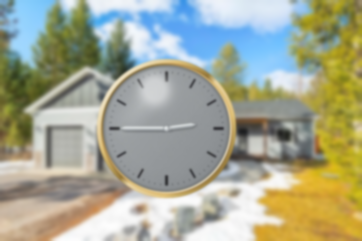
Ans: {"hour": 2, "minute": 45}
